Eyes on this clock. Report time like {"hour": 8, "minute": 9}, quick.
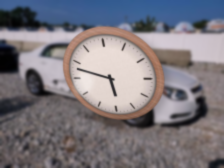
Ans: {"hour": 5, "minute": 48}
